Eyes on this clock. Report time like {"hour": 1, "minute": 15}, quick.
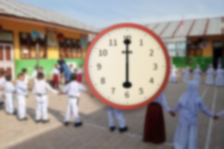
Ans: {"hour": 6, "minute": 0}
